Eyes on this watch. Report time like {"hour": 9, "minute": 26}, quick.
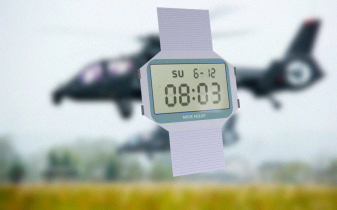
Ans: {"hour": 8, "minute": 3}
